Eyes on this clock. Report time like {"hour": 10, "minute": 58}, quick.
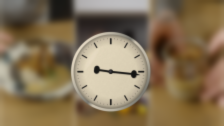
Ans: {"hour": 9, "minute": 16}
